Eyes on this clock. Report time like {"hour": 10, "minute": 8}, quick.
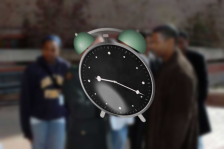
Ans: {"hour": 9, "minute": 19}
